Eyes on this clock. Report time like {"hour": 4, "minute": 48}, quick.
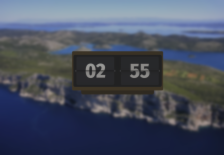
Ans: {"hour": 2, "minute": 55}
